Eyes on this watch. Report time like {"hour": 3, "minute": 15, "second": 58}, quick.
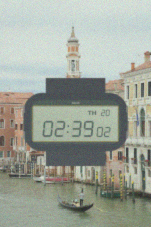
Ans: {"hour": 2, "minute": 39, "second": 2}
